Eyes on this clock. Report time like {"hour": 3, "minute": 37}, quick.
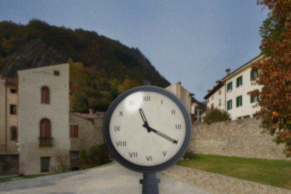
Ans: {"hour": 11, "minute": 20}
